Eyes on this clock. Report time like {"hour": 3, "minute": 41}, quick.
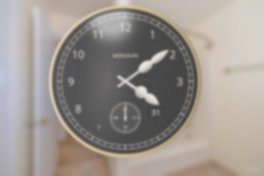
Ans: {"hour": 4, "minute": 9}
